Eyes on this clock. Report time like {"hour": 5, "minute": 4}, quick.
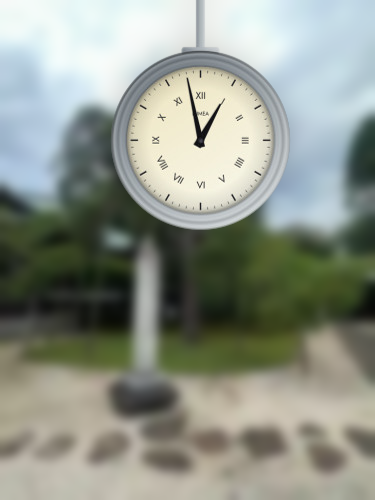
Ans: {"hour": 12, "minute": 58}
